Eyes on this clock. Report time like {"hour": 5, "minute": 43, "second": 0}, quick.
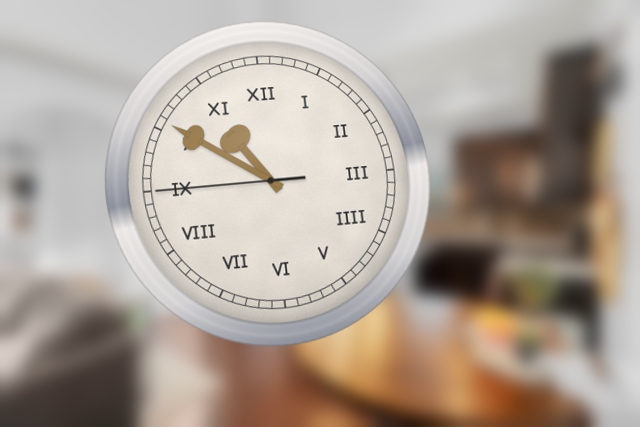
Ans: {"hour": 10, "minute": 50, "second": 45}
